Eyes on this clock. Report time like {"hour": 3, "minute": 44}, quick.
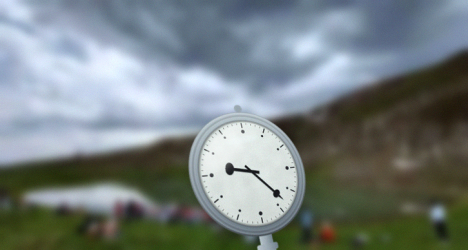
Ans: {"hour": 9, "minute": 23}
